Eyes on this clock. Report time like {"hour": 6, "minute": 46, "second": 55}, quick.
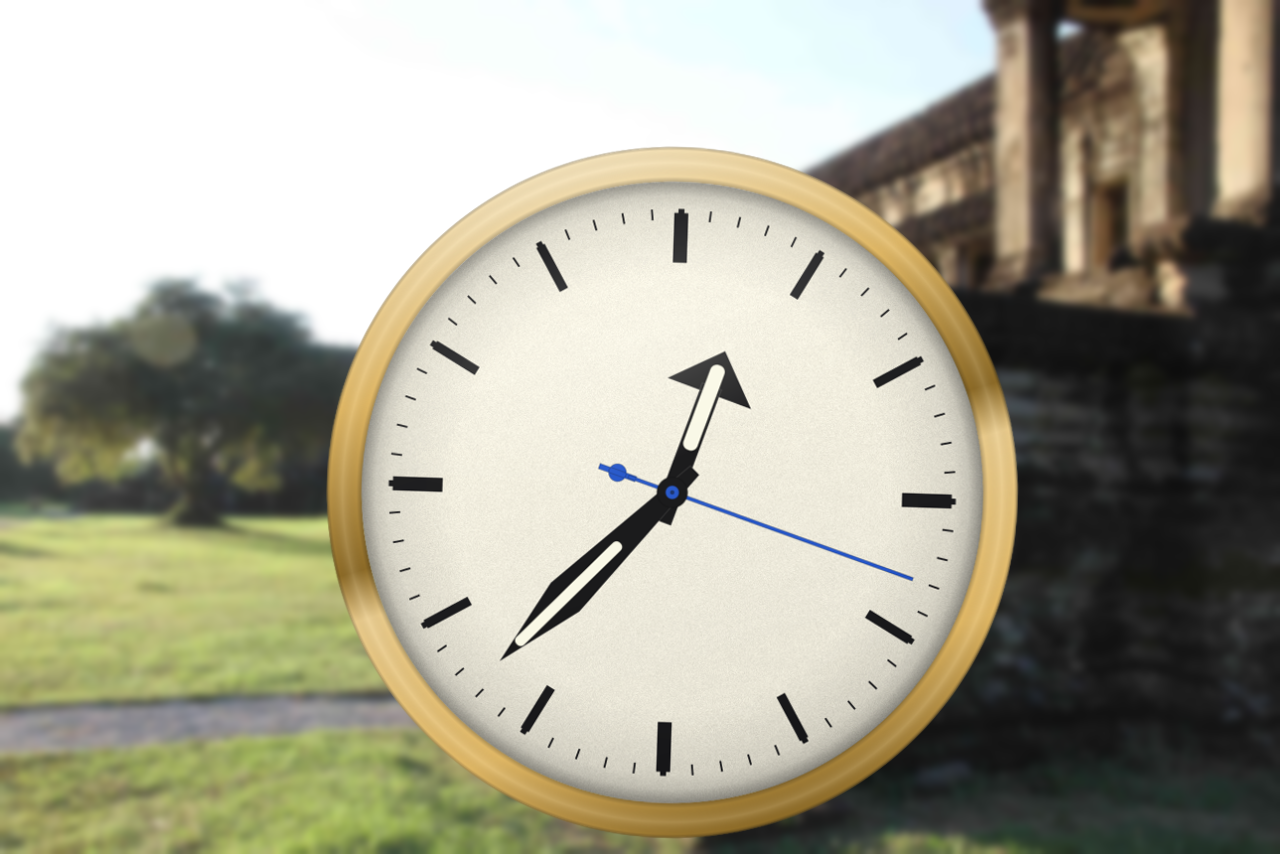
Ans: {"hour": 12, "minute": 37, "second": 18}
